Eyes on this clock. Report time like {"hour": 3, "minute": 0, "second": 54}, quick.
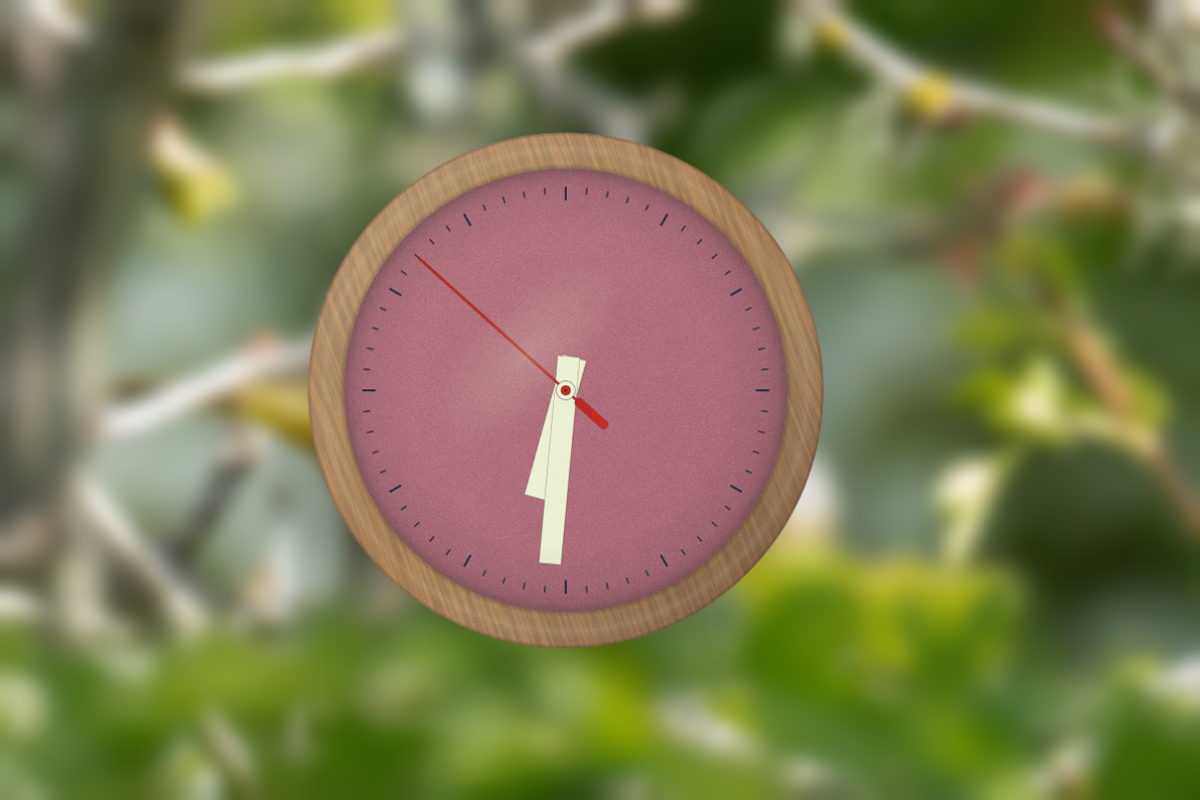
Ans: {"hour": 6, "minute": 30, "second": 52}
